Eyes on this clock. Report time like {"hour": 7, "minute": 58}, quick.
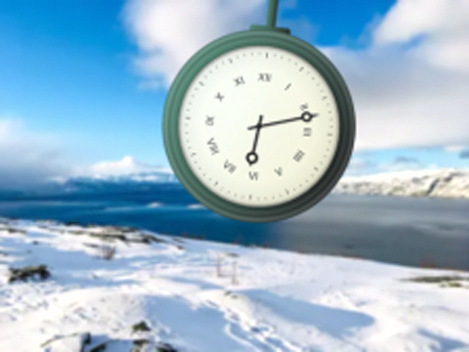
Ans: {"hour": 6, "minute": 12}
